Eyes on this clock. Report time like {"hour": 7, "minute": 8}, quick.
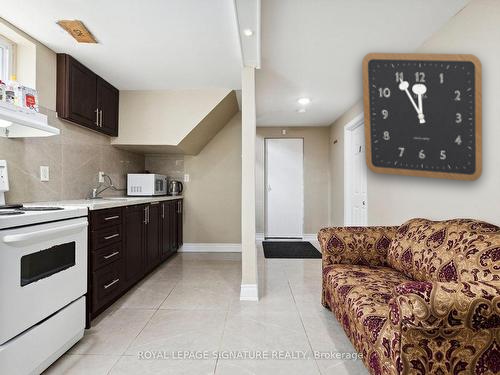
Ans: {"hour": 11, "minute": 55}
